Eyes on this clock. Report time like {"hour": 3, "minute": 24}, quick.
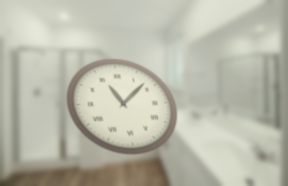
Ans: {"hour": 11, "minute": 8}
